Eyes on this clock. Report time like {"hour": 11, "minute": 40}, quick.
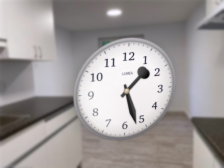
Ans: {"hour": 1, "minute": 27}
